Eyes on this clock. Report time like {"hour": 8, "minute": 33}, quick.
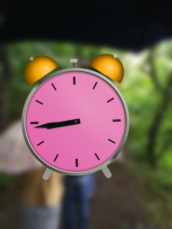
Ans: {"hour": 8, "minute": 44}
